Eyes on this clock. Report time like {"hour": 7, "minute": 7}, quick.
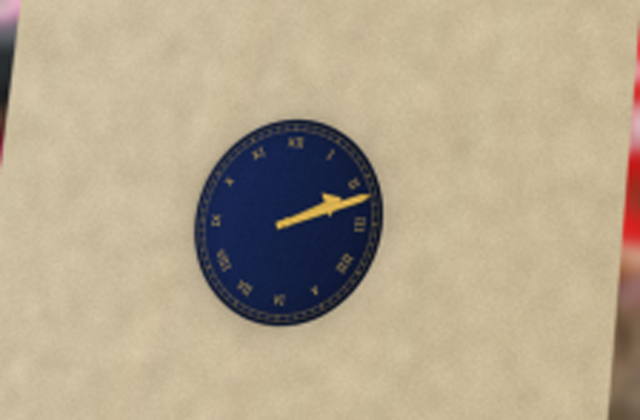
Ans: {"hour": 2, "minute": 12}
